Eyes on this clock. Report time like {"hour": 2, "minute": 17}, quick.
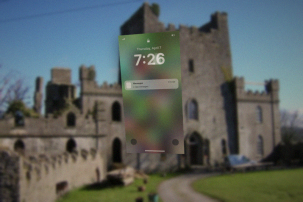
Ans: {"hour": 7, "minute": 26}
